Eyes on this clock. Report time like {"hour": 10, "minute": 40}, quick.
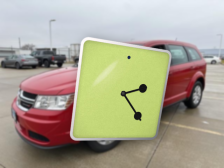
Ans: {"hour": 2, "minute": 23}
